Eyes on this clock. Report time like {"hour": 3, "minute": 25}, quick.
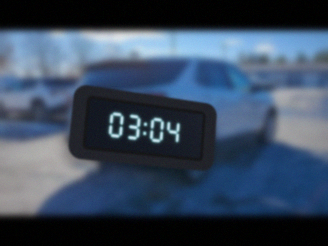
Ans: {"hour": 3, "minute": 4}
